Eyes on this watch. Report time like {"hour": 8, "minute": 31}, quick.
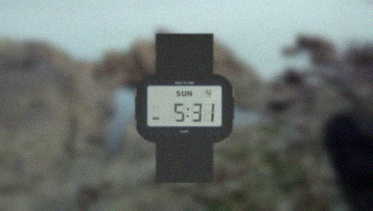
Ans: {"hour": 5, "minute": 31}
